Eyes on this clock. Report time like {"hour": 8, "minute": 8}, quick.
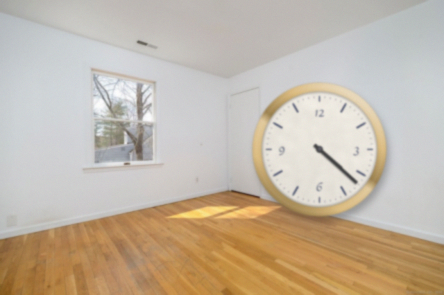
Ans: {"hour": 4, "minute": 22}
